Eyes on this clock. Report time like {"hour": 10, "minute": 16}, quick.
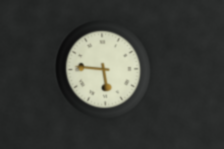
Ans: {"hour": 5, "minute": 46}
